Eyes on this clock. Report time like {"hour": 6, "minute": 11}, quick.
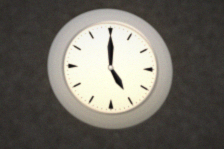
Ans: {"hour": 5, "minute": 0}
